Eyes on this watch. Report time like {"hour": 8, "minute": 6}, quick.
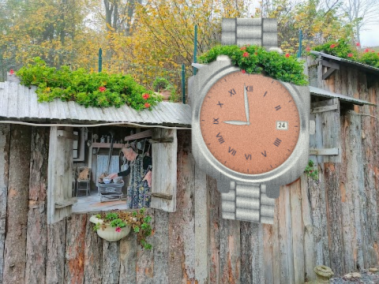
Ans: {"hour": 8, "minute": 59}
